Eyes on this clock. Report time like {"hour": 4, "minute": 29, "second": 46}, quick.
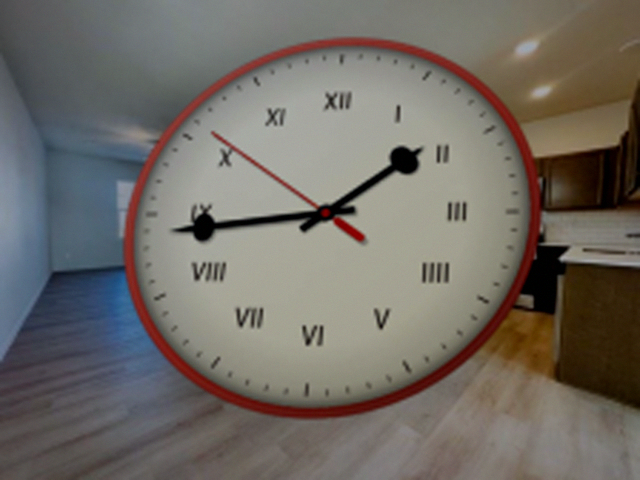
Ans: {"hour": 1, "minute": 43, "second": 51}
